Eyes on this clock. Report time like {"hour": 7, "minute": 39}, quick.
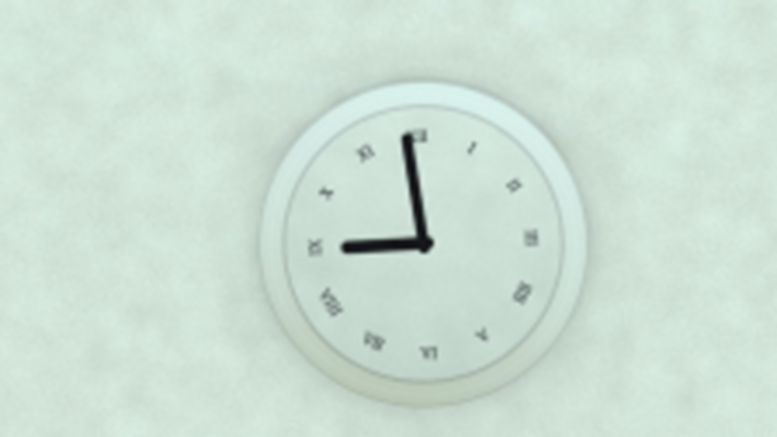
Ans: {"hour": 8, "minute": 59}
